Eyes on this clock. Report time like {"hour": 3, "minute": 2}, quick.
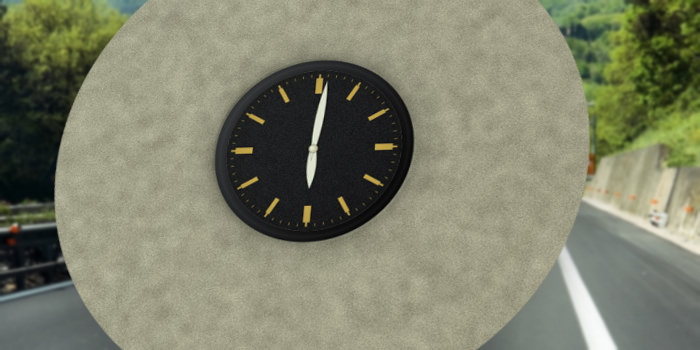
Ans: {"hour": 6, "minute": 1}
